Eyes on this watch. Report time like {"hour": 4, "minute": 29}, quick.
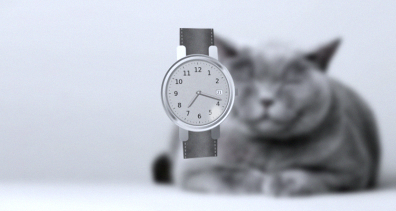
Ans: {"hour": 7, "minute": 18}
